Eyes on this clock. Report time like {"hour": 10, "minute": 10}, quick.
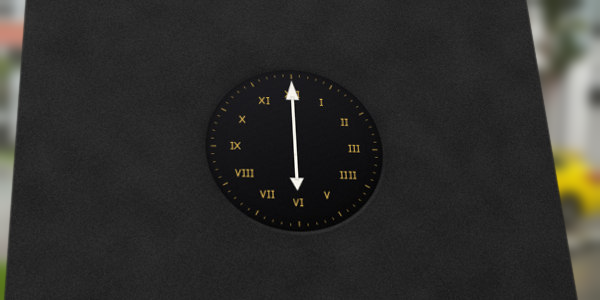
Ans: {"hour": 6, "minute": 0}
